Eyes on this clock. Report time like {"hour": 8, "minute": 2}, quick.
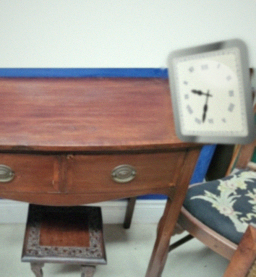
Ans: {"hour": 9, "minute": 33}
